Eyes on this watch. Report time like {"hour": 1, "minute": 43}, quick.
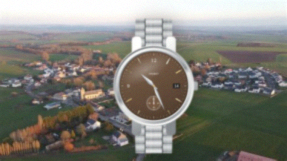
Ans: {"hour": 10, "minute": 26}
